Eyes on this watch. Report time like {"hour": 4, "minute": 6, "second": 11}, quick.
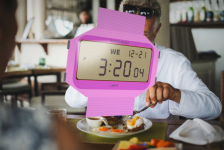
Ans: {"hour": 3, "minute": 20, "second": 4}
